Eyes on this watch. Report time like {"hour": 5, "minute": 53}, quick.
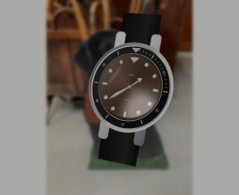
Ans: {"hour": 1, "minute": 39}
